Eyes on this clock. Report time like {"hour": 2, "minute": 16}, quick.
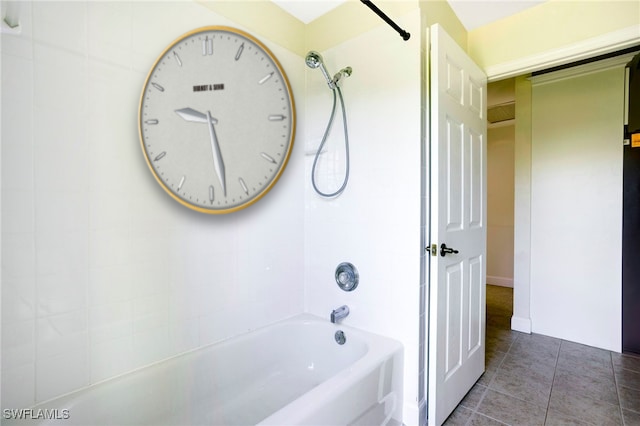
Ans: {"hour": 9, "minute": 28}
